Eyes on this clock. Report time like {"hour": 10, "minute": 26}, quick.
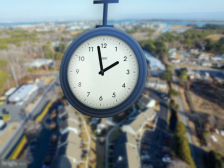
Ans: {"hour": 1, "minute": 58}
